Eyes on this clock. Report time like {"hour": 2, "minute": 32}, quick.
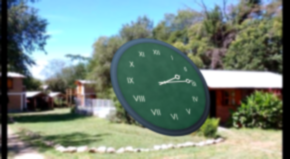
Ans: {"hour": 2, "minute": 14}
